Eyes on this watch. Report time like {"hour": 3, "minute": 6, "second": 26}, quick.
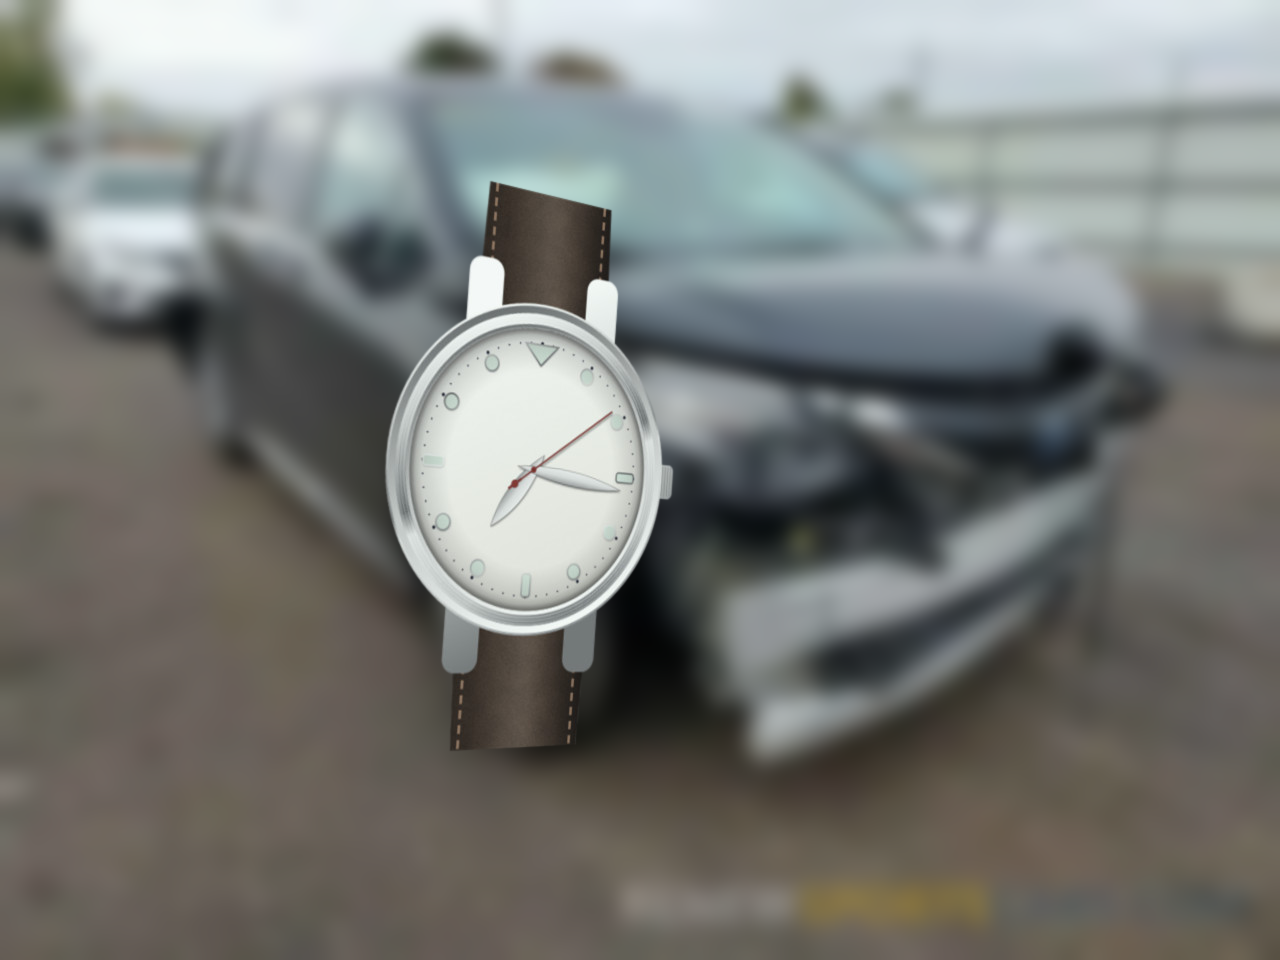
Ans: {"hour": 7, "minute": 16, "second": 9}
